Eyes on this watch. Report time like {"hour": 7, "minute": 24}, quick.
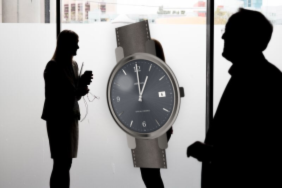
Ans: {"hour": 1, "minute": 0}
